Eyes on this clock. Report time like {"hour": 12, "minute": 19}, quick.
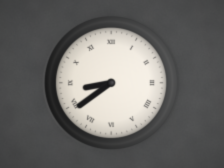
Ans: {"hour": 8, "minute": 39}
